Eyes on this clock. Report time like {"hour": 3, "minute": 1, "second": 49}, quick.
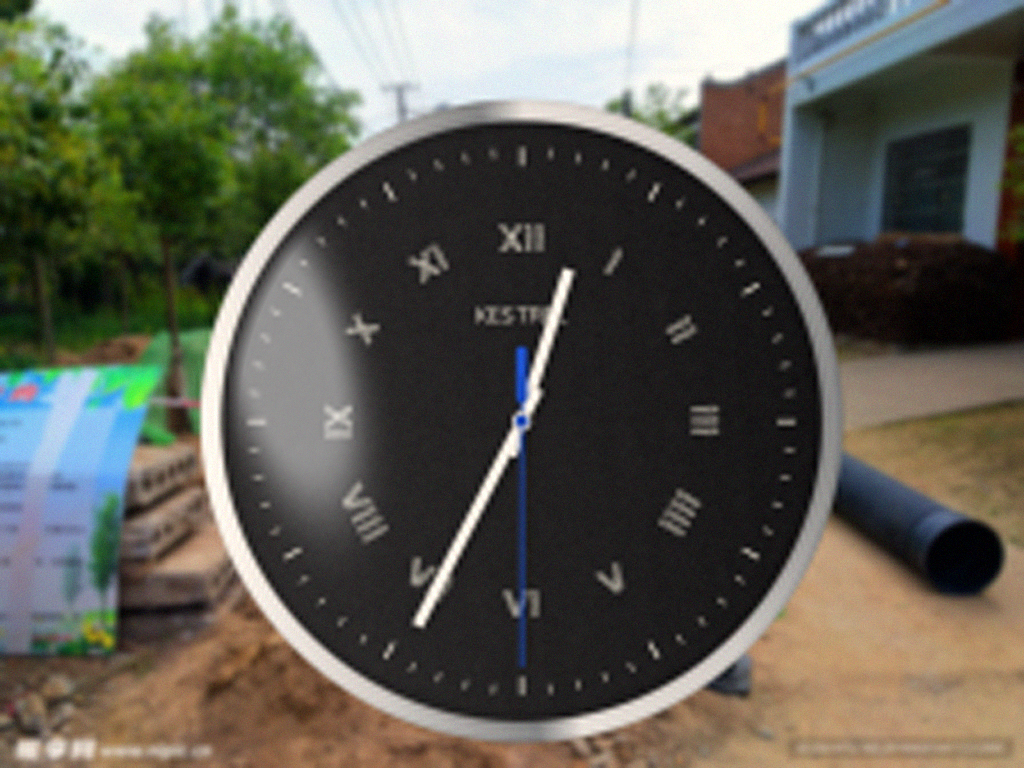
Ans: {"hour": 12, "minute": 34, "second": 30}
